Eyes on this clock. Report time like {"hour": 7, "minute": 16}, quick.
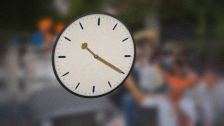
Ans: {"hour": 10, "minute": 20}
